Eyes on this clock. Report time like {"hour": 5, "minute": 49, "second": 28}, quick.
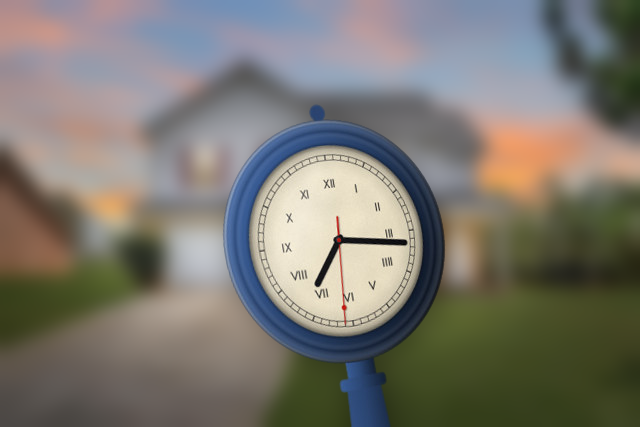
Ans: {"hour": 7, "minute": 16, "second": 31}
